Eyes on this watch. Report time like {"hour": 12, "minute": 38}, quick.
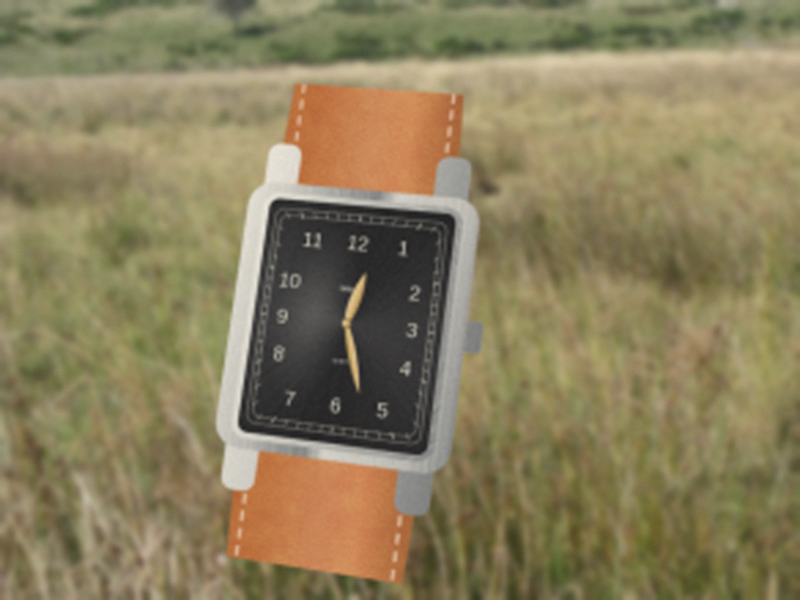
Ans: {"hour": 12, "minute": 27}
